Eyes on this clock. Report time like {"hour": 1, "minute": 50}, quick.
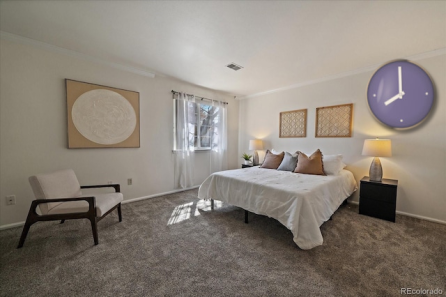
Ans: {"hour": 8, "minute": 0}
